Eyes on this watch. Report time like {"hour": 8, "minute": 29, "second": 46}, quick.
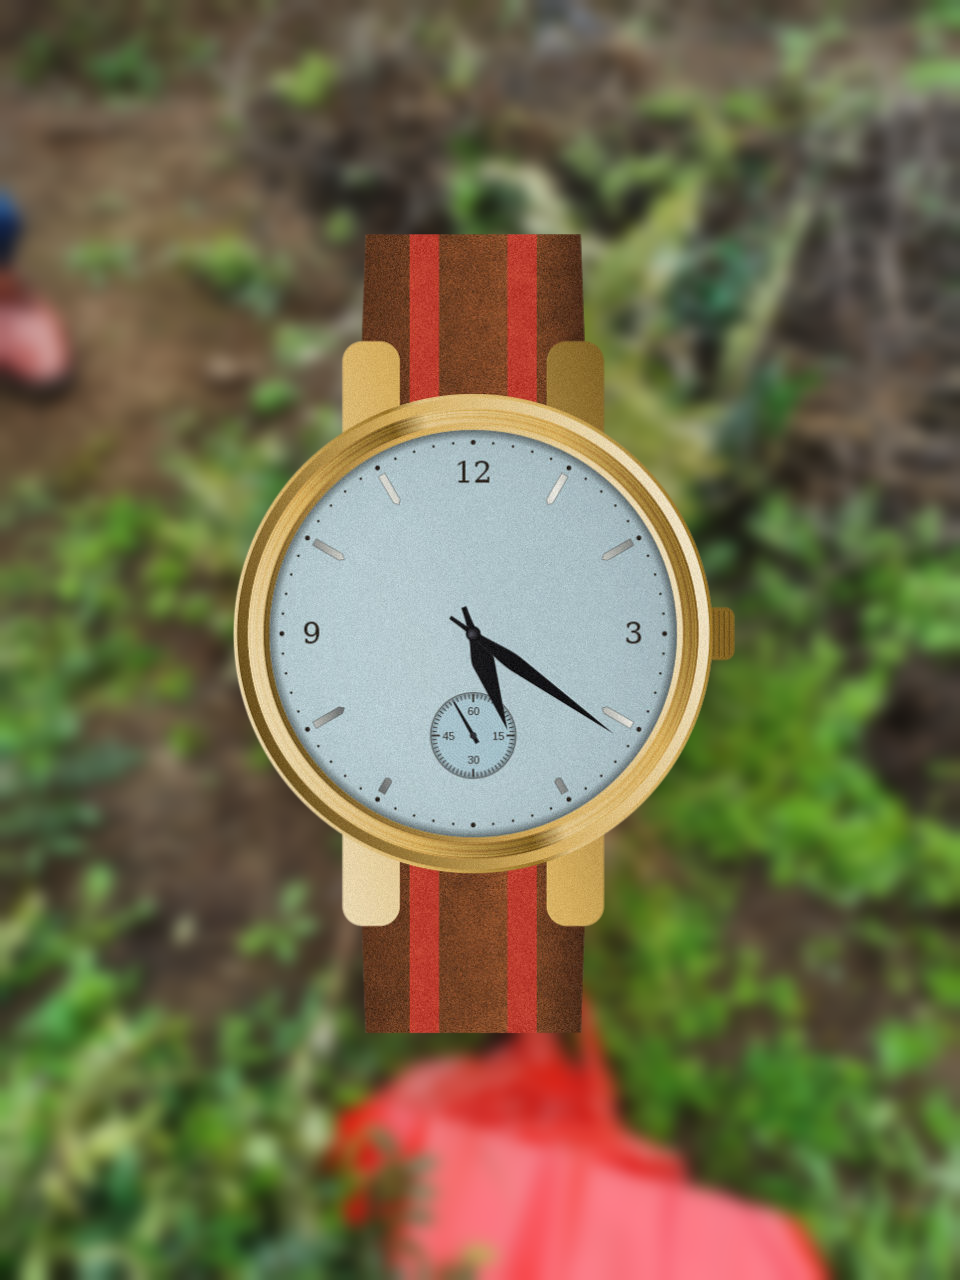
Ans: {"hour": 5, "minute": 20, "second": 55}
